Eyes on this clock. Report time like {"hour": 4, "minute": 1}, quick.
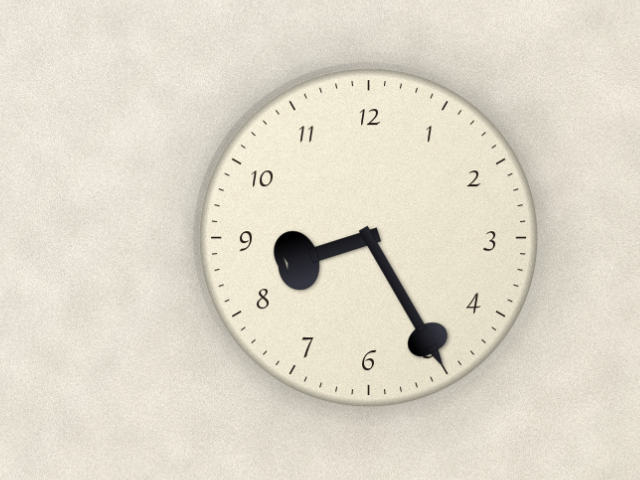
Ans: {"hour": 8, "minute": 25}
